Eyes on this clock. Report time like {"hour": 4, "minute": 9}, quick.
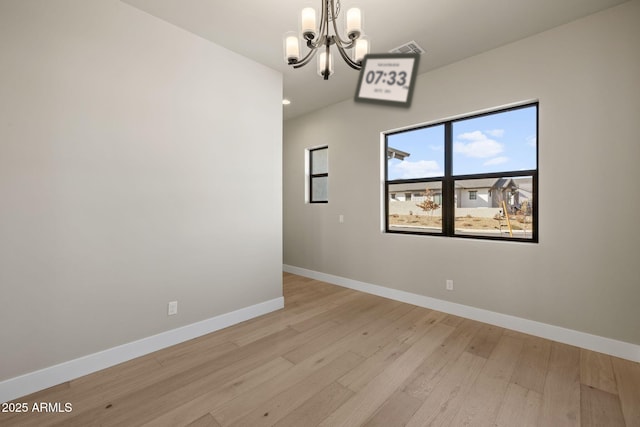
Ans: {"hour": 7, "minute": 33}
